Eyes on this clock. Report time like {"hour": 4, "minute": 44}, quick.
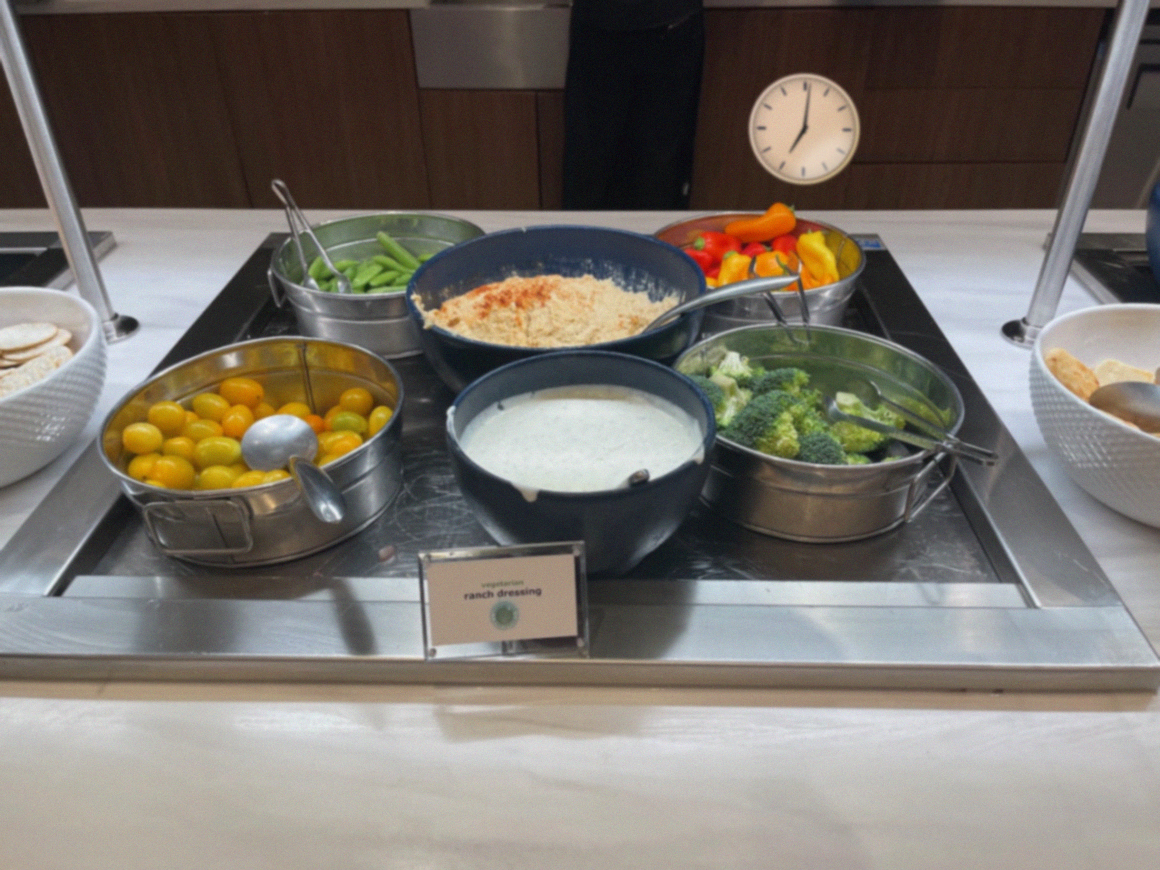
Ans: {"hour": 7, "minute": 1}
